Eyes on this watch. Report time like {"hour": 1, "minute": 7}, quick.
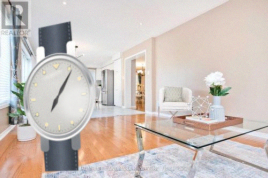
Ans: {"hour": 7, "minute": 6}
